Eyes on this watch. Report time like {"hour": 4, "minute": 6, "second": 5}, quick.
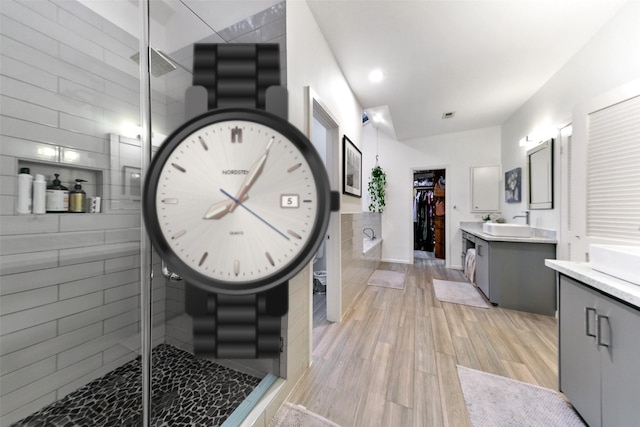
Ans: {"hour": 8, "minute": 5, "second": 21}
